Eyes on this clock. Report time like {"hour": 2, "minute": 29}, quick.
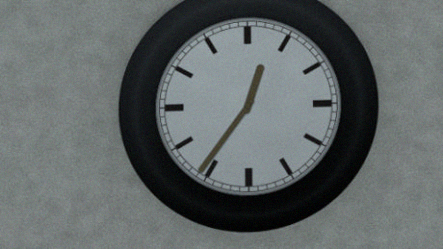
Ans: {"hour": 12, "minute": 36}
